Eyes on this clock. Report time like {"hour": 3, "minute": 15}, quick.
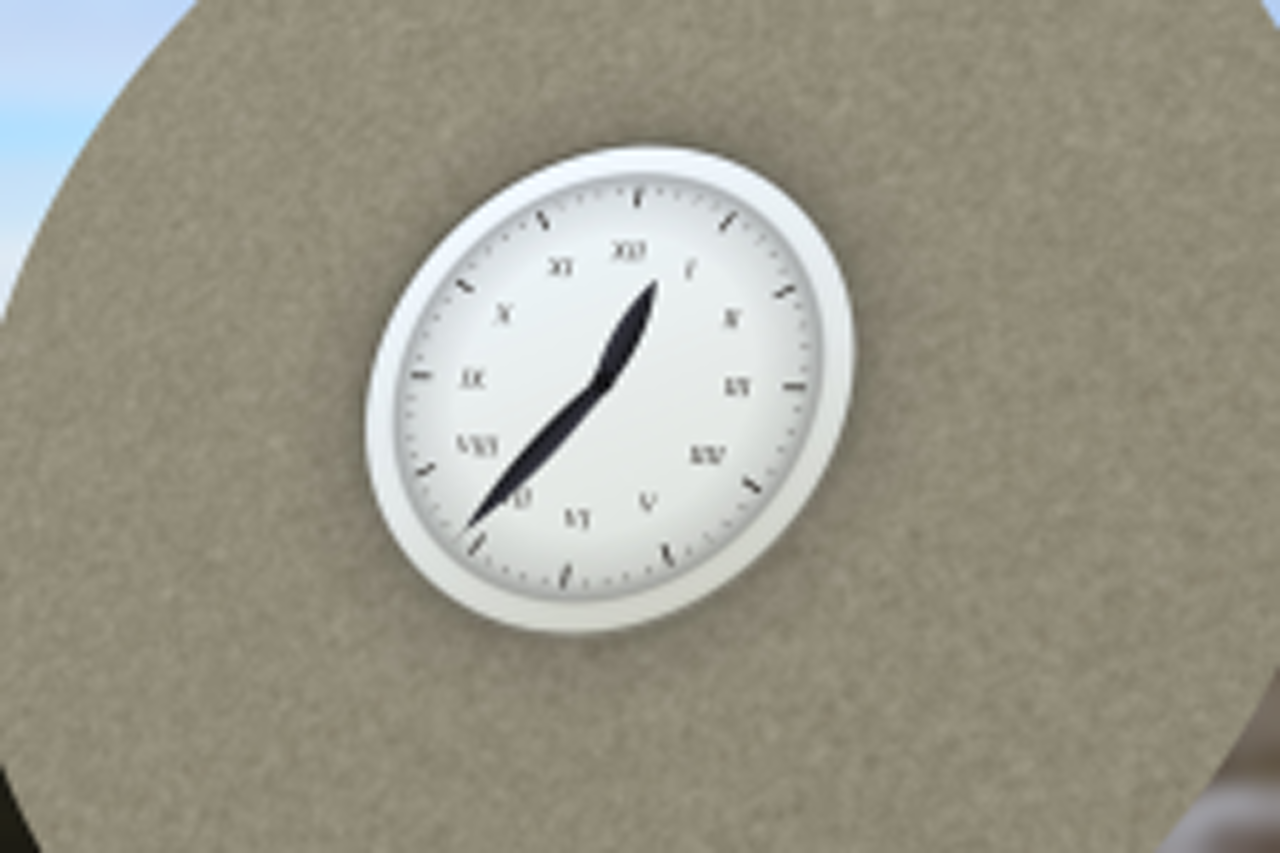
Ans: {"hour": 12, "minute": 36}
